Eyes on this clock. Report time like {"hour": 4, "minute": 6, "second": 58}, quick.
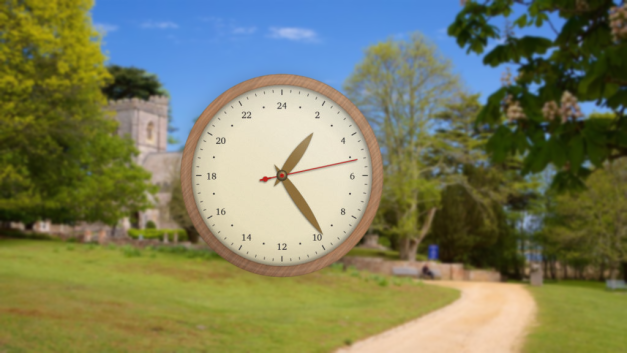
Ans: {"hour": 2, "minute": 24, "second": 13}
